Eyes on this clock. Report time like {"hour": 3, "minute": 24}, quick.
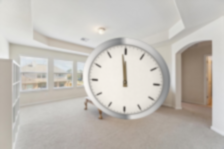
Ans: {"hour": 11, "minute": 59}
